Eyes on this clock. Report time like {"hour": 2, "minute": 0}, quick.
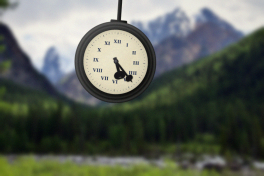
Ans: {"hour": 5, "minute": 23}
